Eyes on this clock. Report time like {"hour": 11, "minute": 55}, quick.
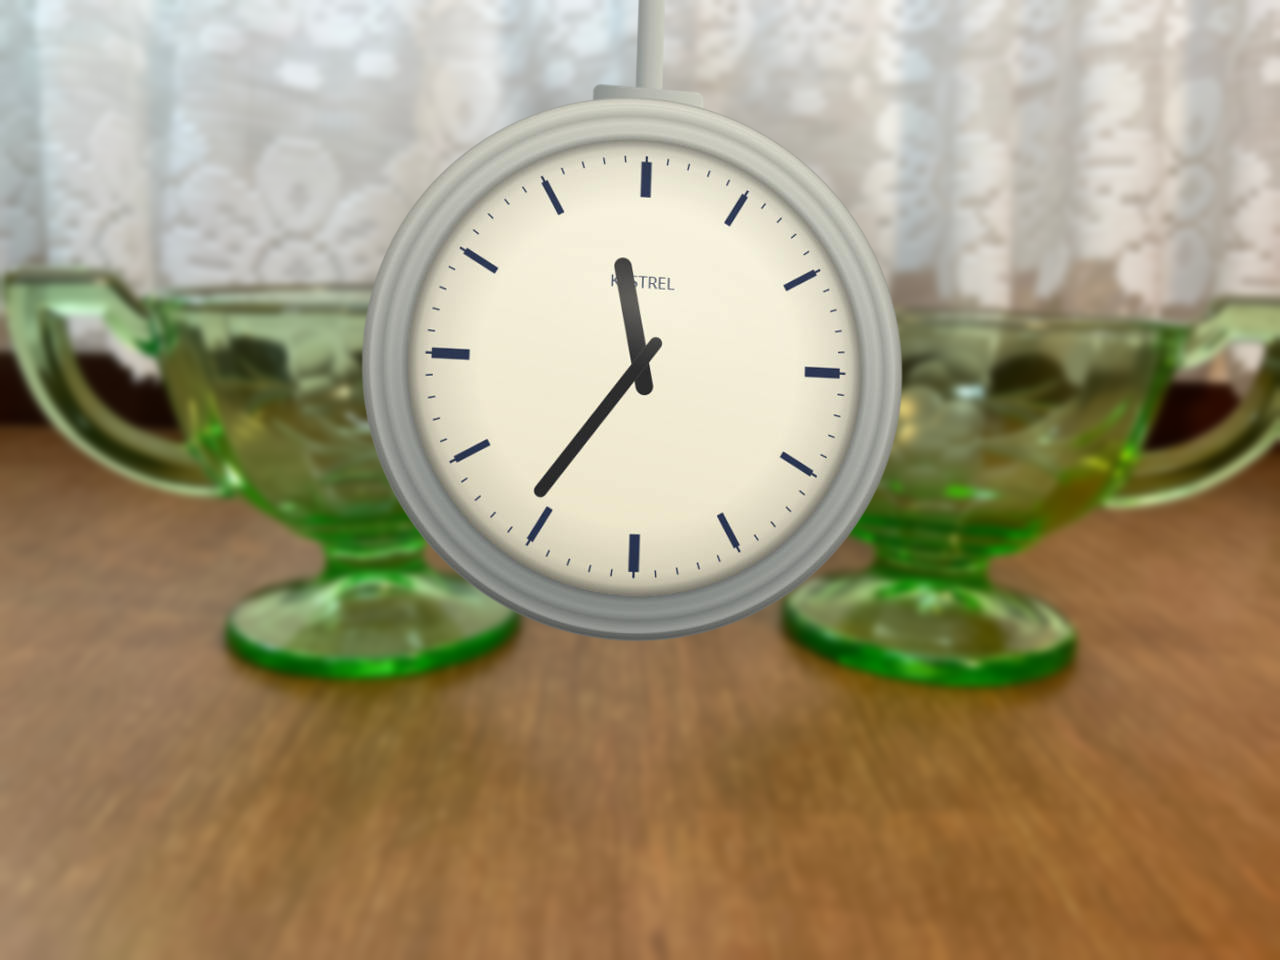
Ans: {"hour": 11, "minute": 36}
